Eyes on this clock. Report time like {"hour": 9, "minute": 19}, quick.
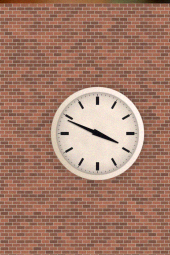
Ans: {"hour": 3, "minute": 49}
